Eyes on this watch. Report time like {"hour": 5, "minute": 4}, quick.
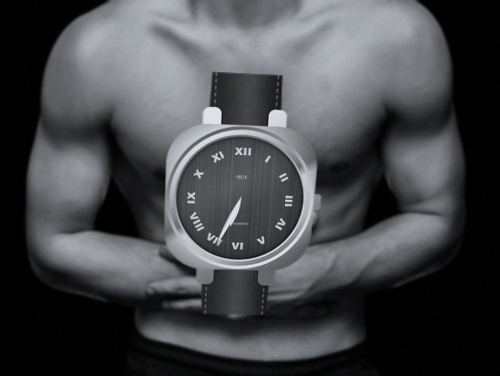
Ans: {"hour": 6, "minute": 34}
